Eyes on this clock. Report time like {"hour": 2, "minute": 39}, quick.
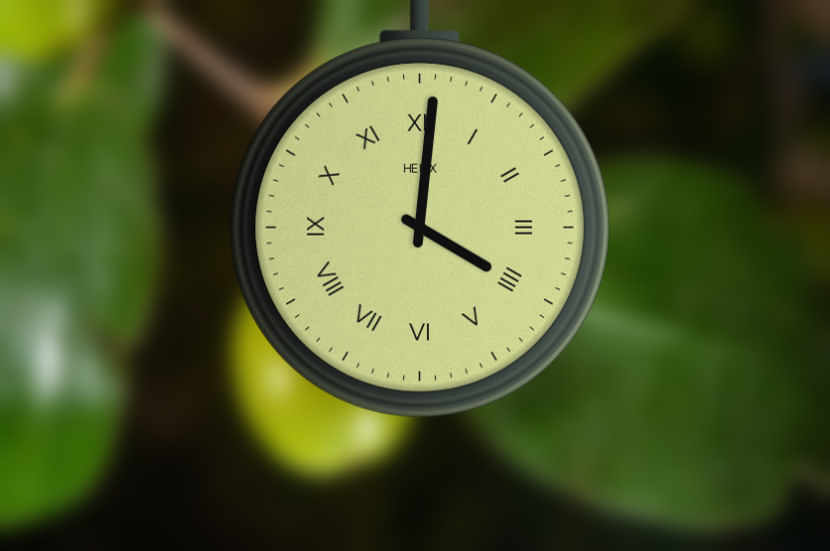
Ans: {"hour": 4, "minute": 1}
